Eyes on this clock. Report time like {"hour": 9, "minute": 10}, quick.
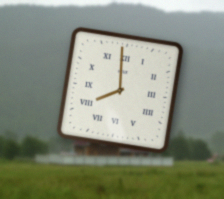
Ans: {"hour": 7, "minute": 59}
